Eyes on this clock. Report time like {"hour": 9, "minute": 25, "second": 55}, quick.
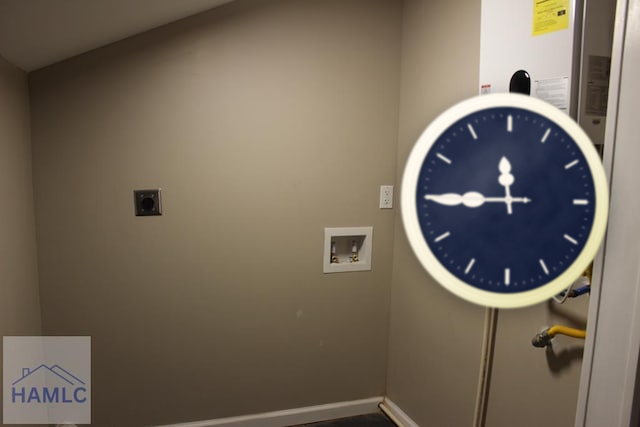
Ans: {"hour": 11, "minute": 44, "second": 45}
